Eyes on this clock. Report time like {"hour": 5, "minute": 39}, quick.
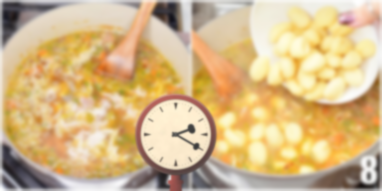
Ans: {"hour": 2, "minute": 20}
